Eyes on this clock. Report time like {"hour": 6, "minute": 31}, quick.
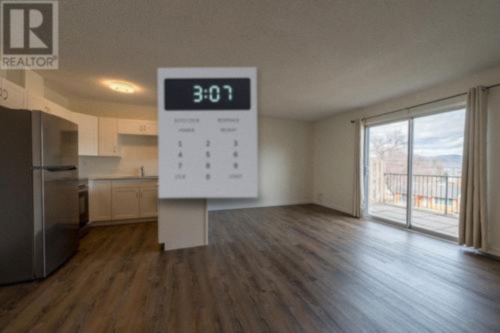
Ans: {"hour": 3, "minute": 7}
